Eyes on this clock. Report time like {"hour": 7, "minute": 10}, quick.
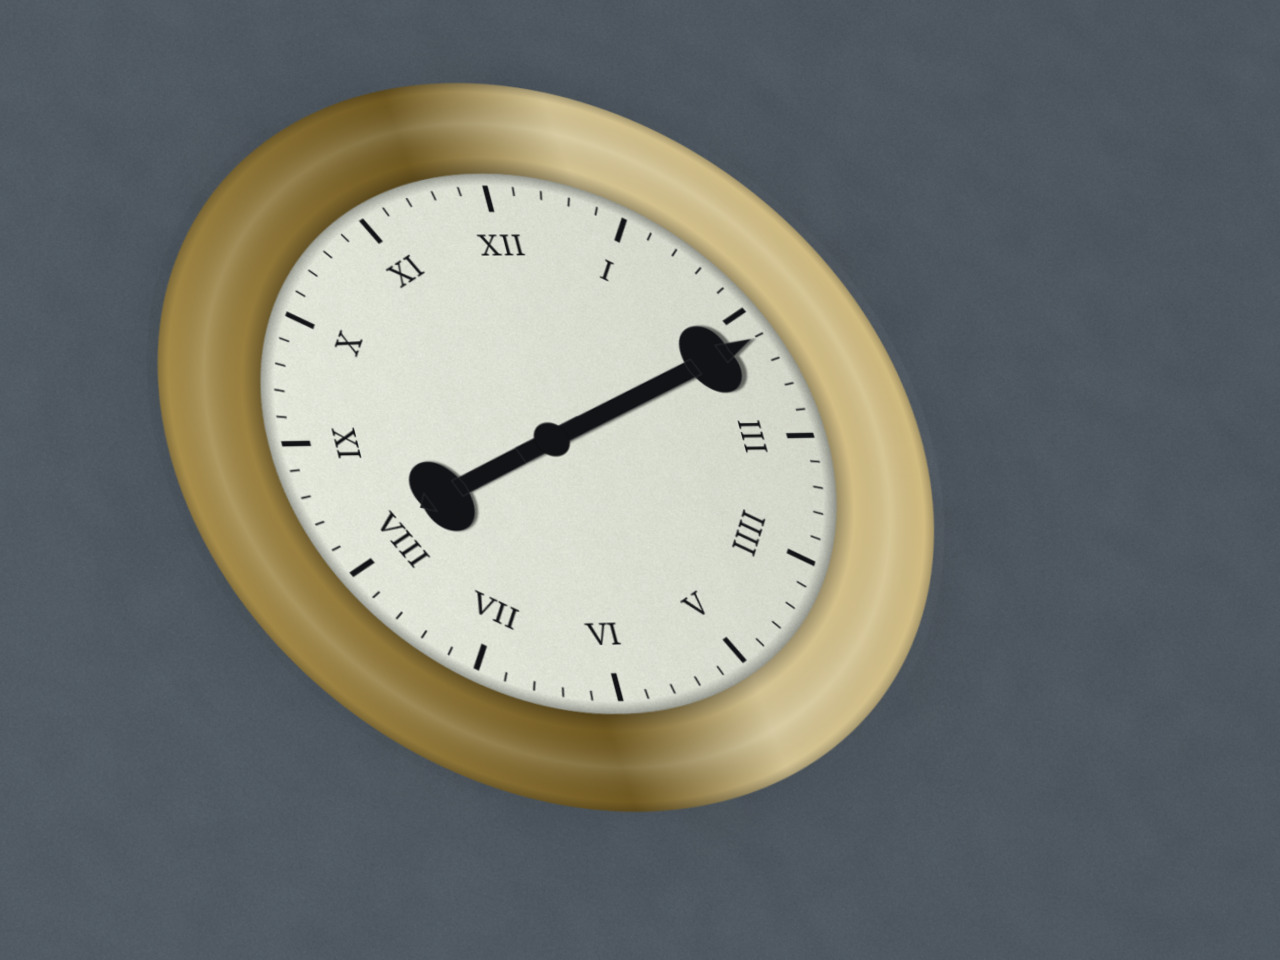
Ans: {"hour": 8, "minute": 11}
